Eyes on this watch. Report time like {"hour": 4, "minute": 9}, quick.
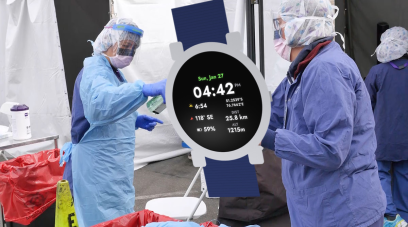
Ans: {"hour": 4, "minute": 42}
